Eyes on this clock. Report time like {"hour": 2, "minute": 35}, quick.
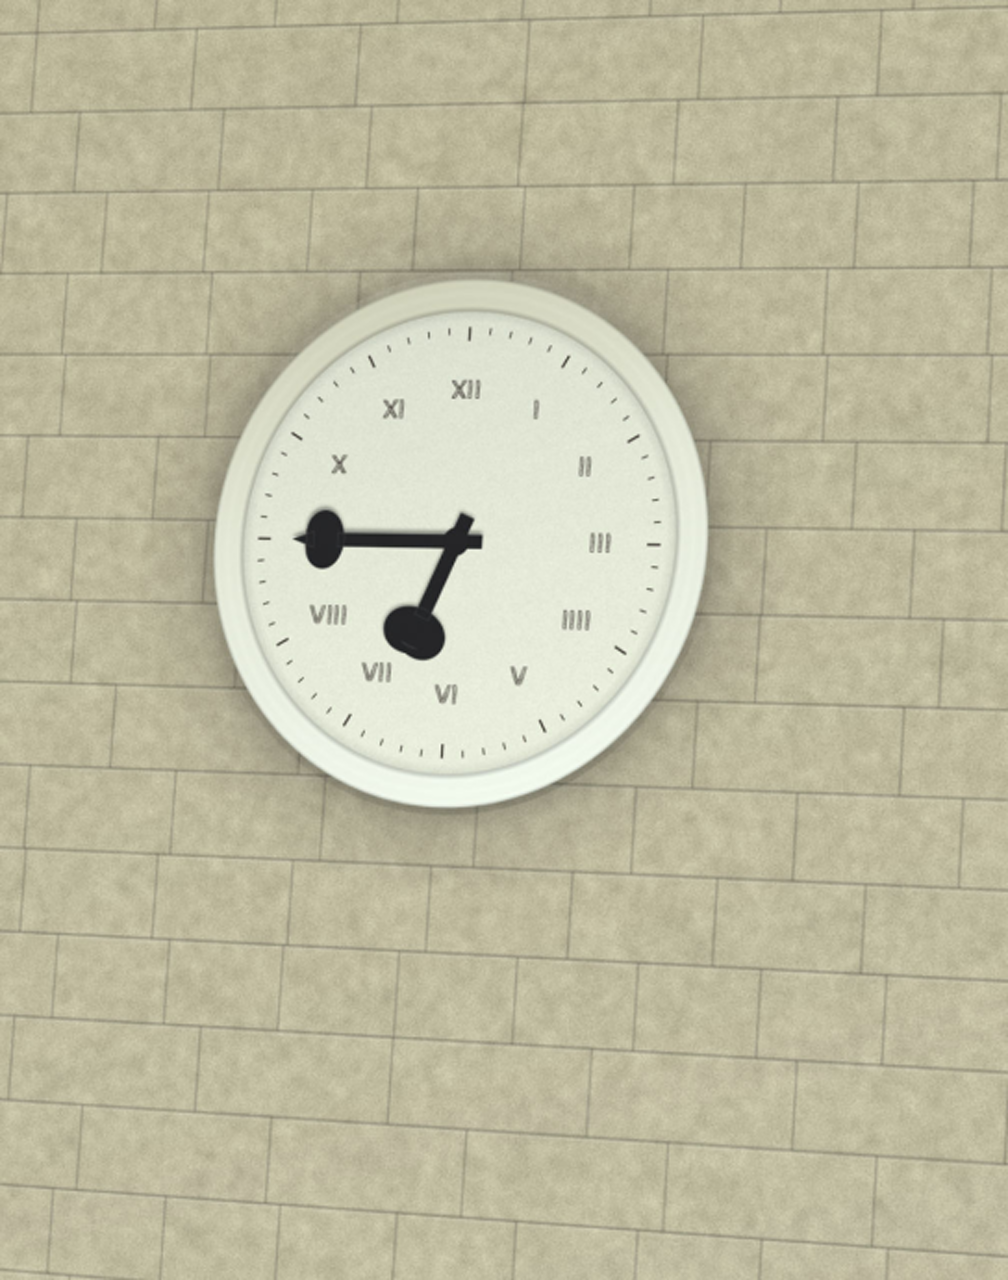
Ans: {"hour": 6, "minute": 45}
